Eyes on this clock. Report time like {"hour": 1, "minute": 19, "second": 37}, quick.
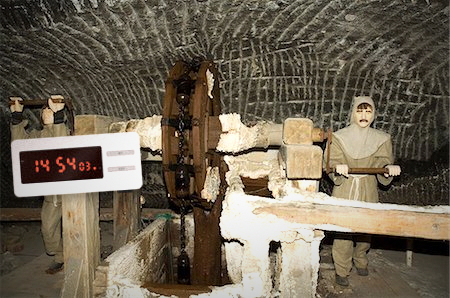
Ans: {"hour": 14, "minute": 54, "second": 3}
